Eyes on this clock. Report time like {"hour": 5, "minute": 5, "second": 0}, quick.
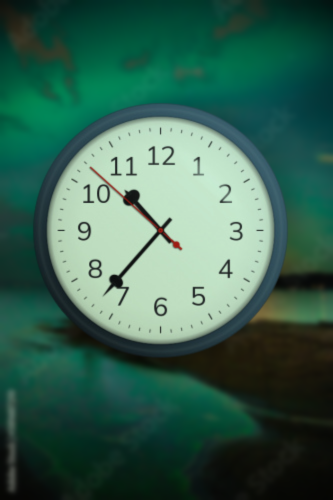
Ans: {"hour": 10, "minute": 36, "second": 52}
